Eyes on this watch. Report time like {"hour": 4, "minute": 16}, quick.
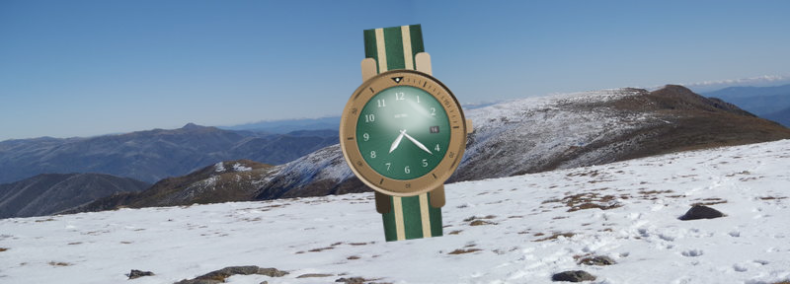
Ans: {"hour": 7, "minute": 22}
